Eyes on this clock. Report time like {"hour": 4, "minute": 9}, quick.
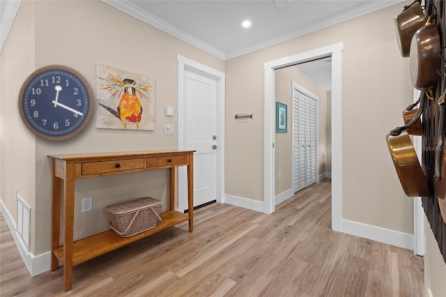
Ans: {"hour": 12, "minute": 19}
